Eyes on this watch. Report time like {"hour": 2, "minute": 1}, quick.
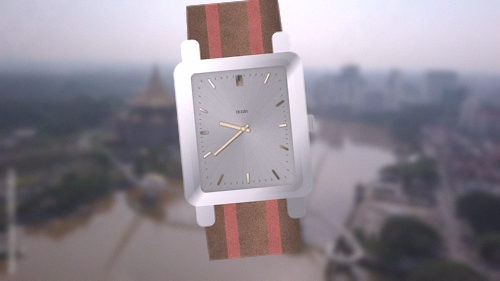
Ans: {"hour": 9, "minute": 39}
